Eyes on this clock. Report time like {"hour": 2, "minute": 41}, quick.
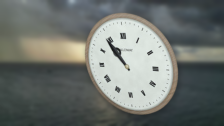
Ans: {"hour": 10, "minute": 54}
